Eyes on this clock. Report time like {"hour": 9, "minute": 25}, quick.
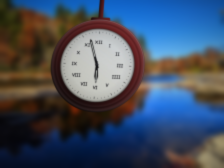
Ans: {"hour": 5, "minute": 57}
